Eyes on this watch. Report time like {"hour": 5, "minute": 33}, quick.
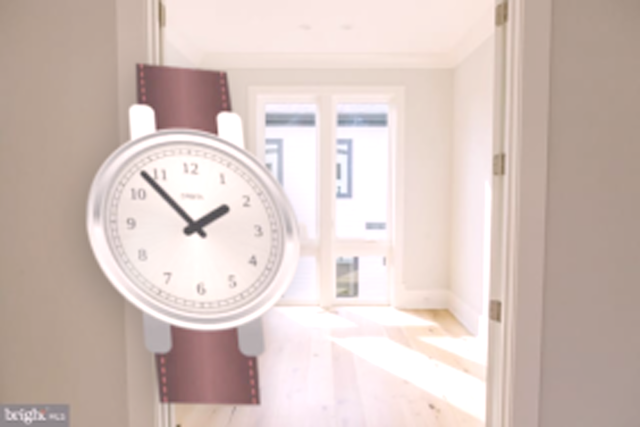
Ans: {"hour": 1, "minute": 53}
